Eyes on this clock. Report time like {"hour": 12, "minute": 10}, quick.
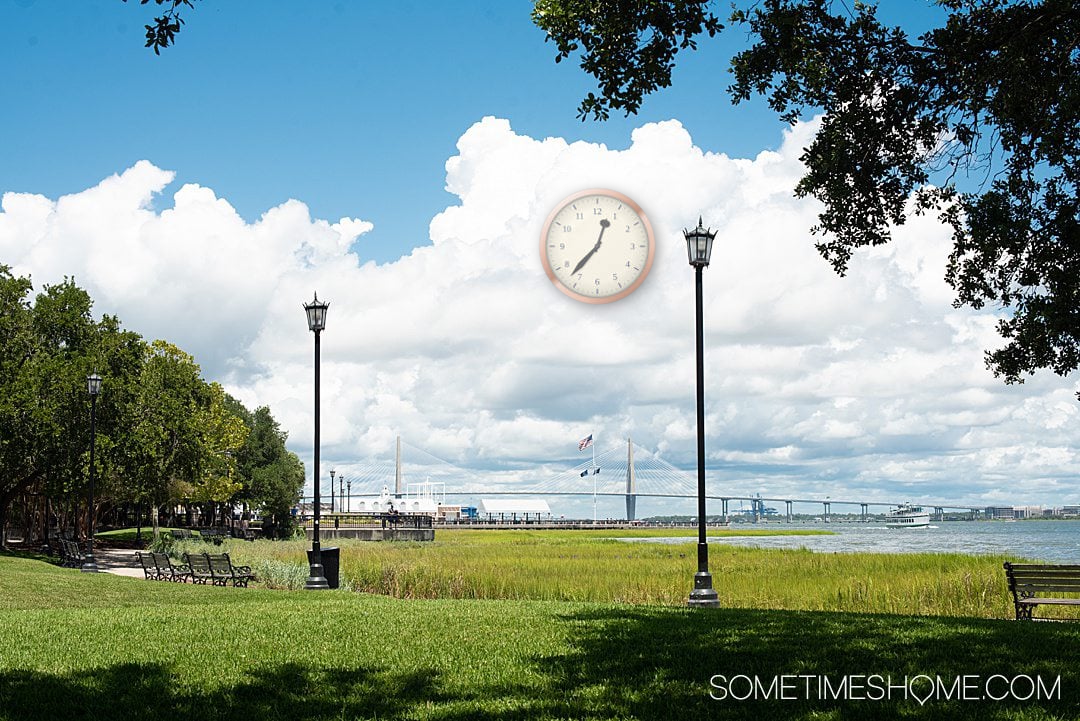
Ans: {"hour": 12, "minute": 37}
